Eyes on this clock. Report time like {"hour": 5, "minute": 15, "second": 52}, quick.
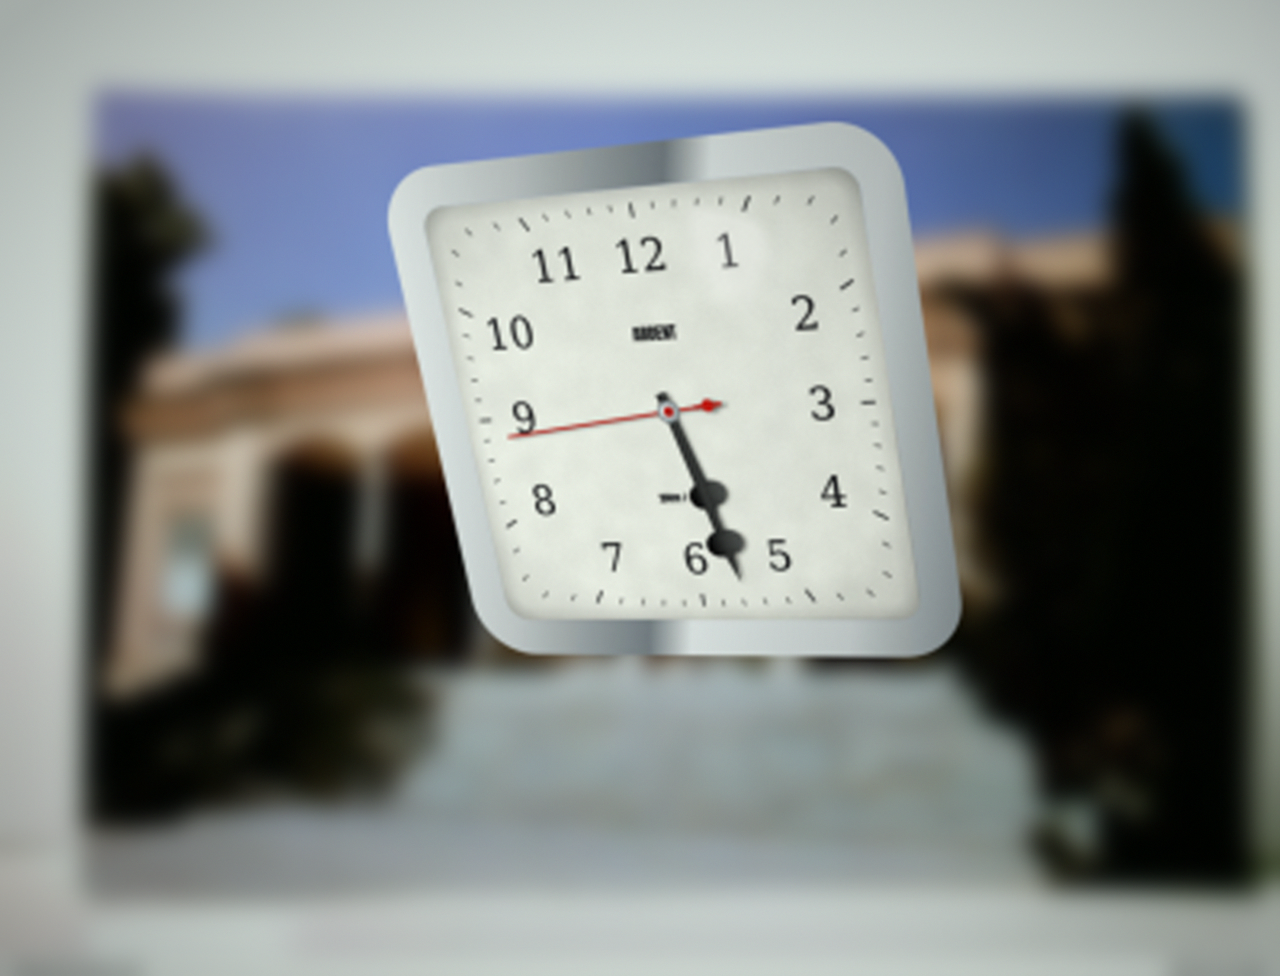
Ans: {"hour": 5, "minute": 27, "second": 44}
